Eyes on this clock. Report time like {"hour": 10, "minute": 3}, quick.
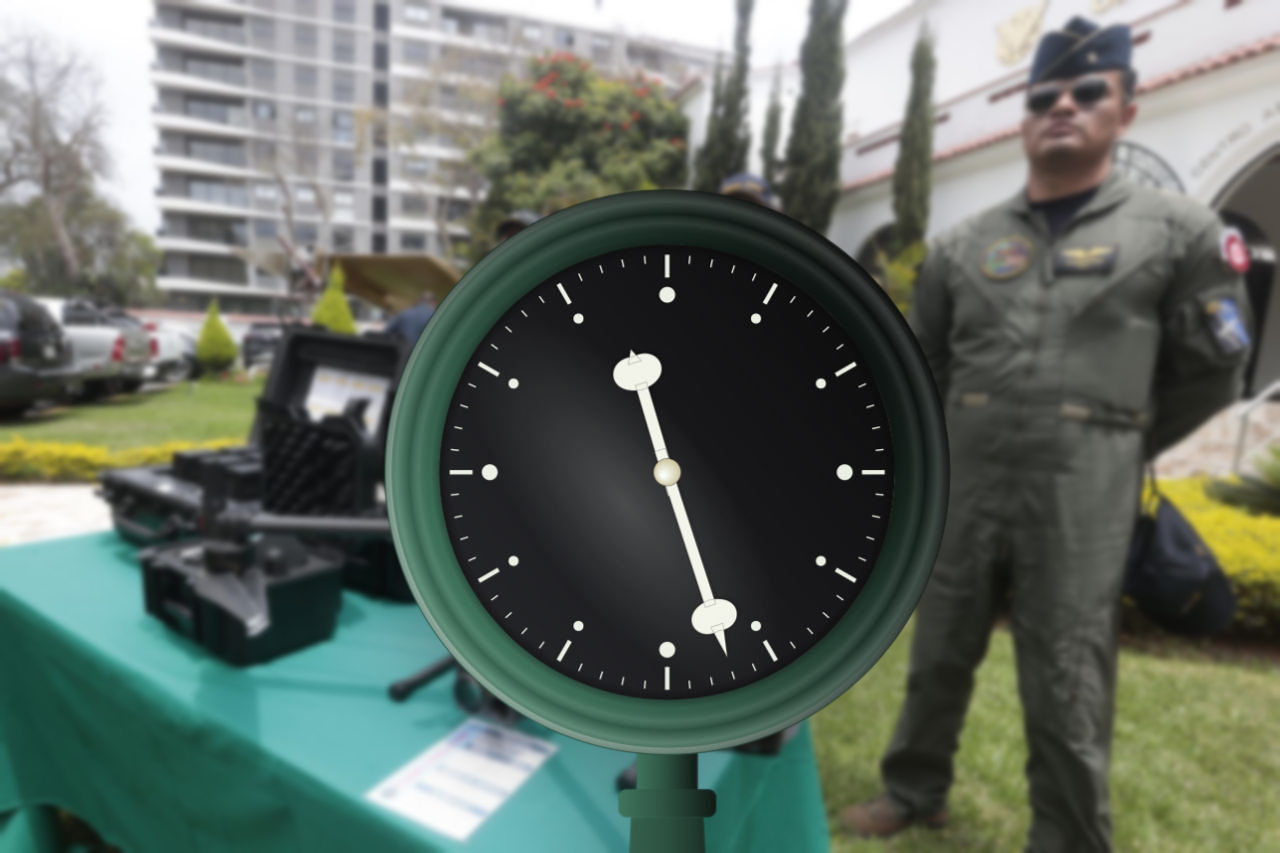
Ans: {"hour": 11, "minute": 27}
